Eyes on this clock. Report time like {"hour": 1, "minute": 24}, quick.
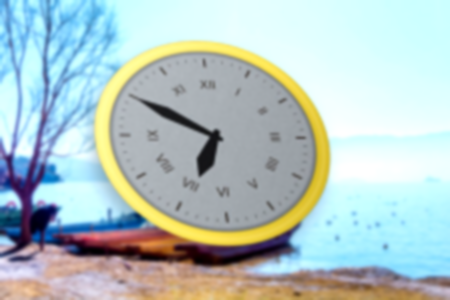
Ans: {"hour": 6, "minute": 50}
